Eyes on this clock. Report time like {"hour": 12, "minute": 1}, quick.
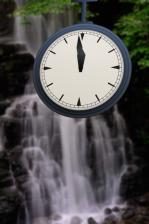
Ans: {"hour": 11, "minute": 59}
